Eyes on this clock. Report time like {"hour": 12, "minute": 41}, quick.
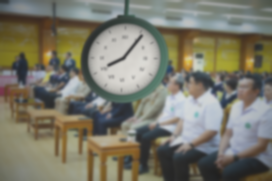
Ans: {"hour": 8, "minute": 6}
